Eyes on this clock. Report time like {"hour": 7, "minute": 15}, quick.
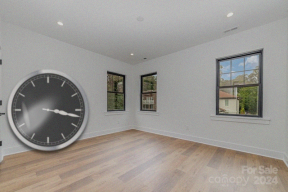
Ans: {"hour": 3, "minute": 17}
